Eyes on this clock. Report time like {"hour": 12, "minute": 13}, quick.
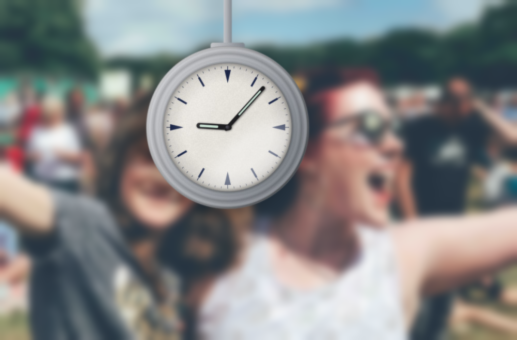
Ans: {"hour": 9, "minute": 7}
